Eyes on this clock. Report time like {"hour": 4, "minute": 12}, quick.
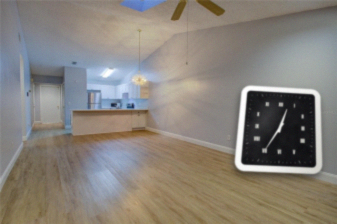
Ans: {"hour": 12, "minute": 35}
